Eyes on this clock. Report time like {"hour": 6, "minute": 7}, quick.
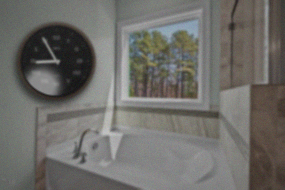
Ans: {"hour": 8, "minute": 55}
